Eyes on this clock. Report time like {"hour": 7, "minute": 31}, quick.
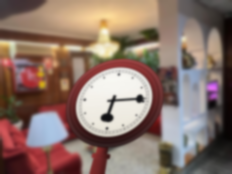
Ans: {"hour": 6, "minute": 14}
